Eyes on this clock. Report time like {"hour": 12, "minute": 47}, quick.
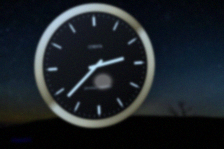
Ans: {"hour": 2, "minute": 38}
